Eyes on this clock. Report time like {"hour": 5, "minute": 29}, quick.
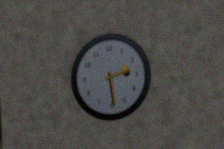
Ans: {"hour": 2, "minute": 29}
